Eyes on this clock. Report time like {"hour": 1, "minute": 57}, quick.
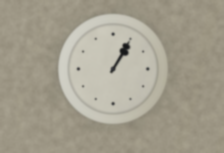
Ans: {"hour": 1, "minute": 5}
